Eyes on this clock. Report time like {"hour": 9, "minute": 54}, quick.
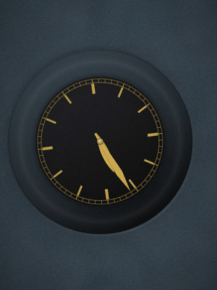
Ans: {"hour": 5, "minute": 26}
